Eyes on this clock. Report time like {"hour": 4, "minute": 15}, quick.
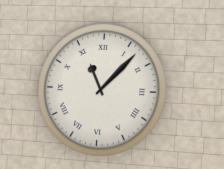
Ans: {"hour": 11, "minute": 7}
